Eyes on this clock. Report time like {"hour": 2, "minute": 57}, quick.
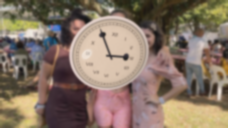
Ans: {"hour": 2, "minute": 55}
